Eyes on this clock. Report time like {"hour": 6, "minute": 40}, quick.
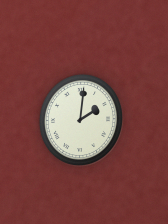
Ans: {"hour": 2, "minute": 1}
